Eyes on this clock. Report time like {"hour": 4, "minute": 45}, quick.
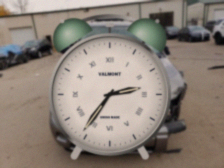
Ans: {"hour": 2, "minute": 36}
